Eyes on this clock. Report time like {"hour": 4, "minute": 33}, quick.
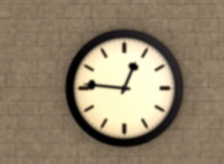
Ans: {"hour": 12, "minute": 46}
